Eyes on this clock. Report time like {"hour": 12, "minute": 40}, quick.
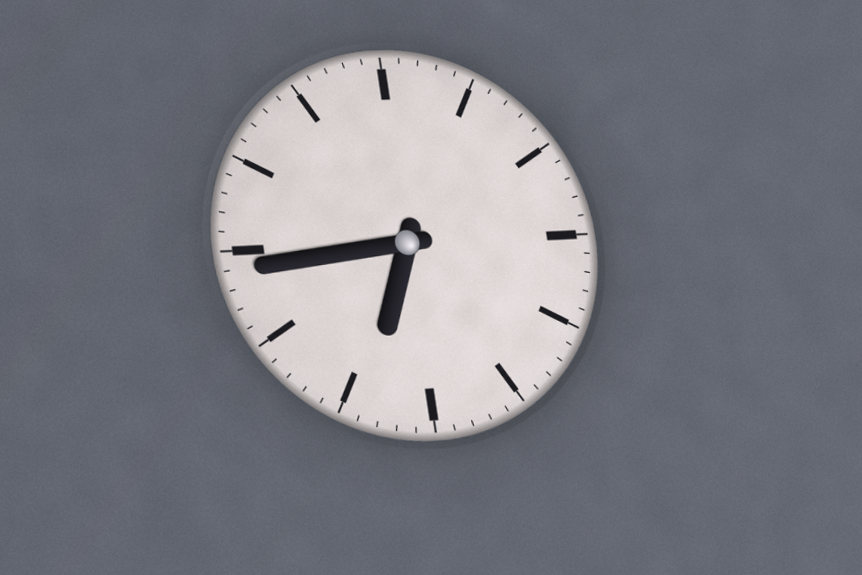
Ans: {"hour": 6, "minute": 44}
